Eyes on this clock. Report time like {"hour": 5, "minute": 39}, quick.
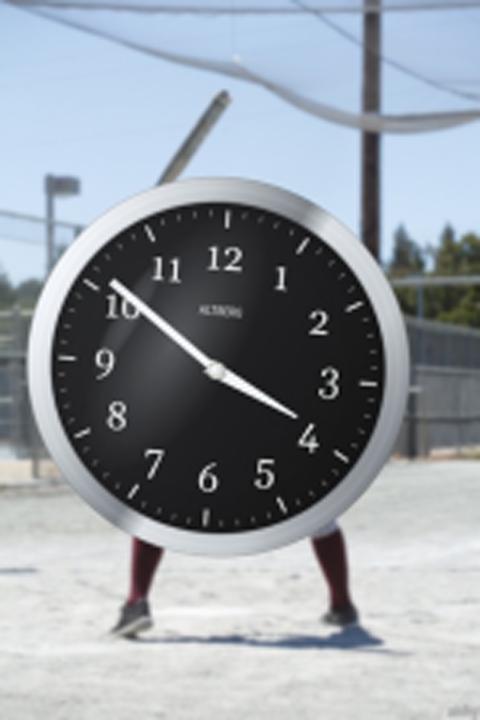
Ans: {"hour": 3, "minute": 51}
